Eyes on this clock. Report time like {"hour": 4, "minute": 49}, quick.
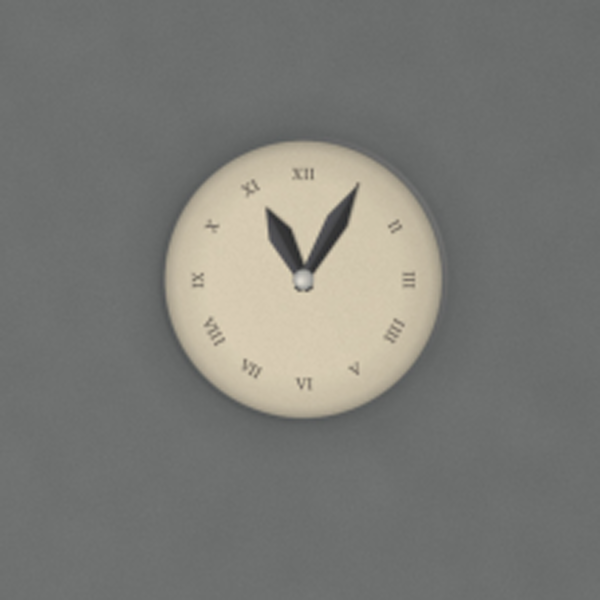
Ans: {"hour": 11, "minute": 5}
